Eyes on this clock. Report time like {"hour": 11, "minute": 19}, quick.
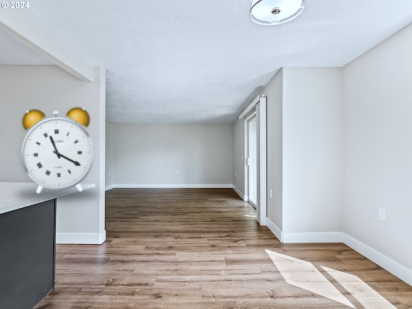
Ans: {"hour": 11, "minute": 20}
